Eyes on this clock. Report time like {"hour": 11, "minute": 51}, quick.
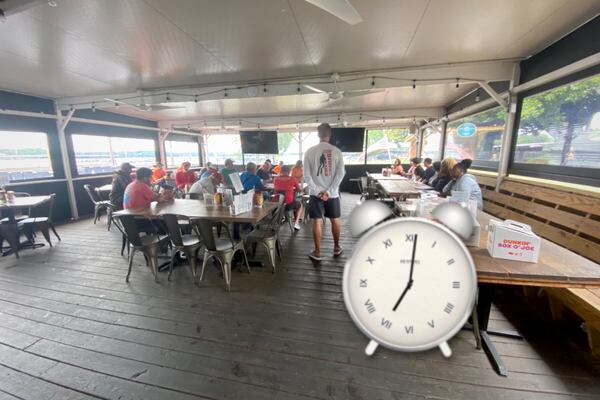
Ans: {"hour": 7, "minute": 1}
